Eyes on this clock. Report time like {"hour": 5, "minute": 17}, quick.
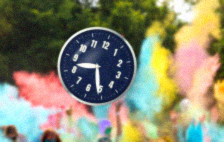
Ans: {"hour": 8, "minute": 26}
